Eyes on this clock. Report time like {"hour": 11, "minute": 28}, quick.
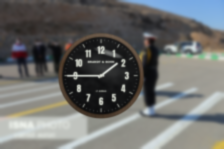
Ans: {"hour": 1, "minute": 45}
